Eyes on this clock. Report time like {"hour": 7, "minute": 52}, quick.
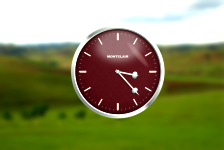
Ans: {"hour": 3, "minute": 23}
